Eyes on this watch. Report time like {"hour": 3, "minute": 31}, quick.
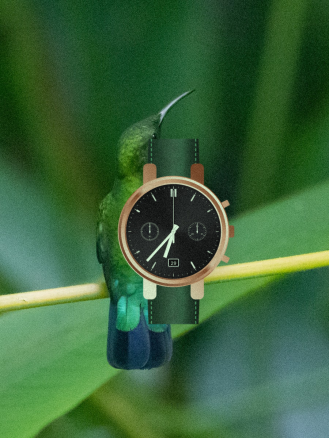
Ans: {"hour": 6, "minute": 37}
